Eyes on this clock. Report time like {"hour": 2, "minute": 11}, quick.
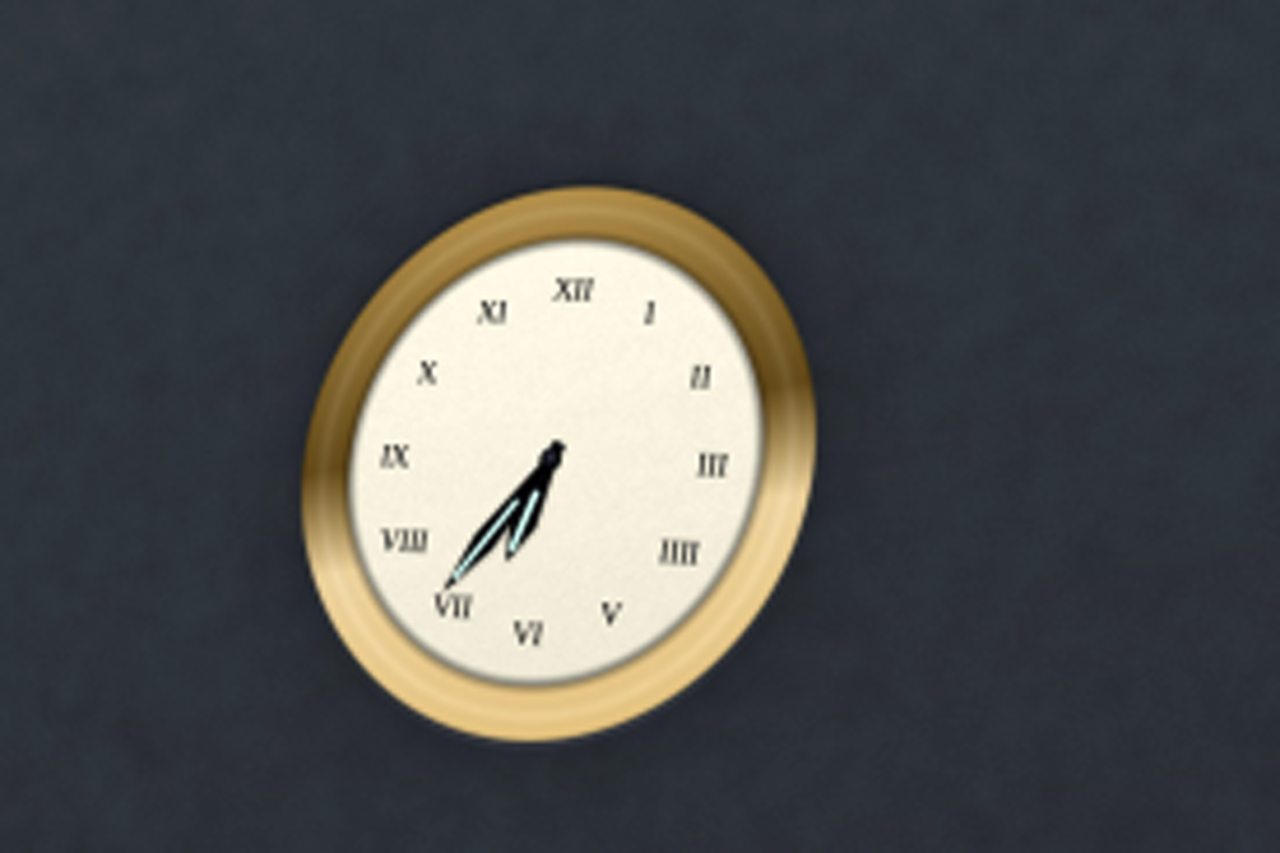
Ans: {"hour": 6, "minute": 36}
